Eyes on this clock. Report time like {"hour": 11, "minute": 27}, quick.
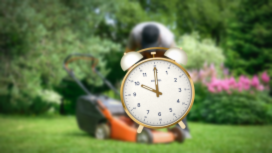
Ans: {"hour": 10, "minute": 0}
